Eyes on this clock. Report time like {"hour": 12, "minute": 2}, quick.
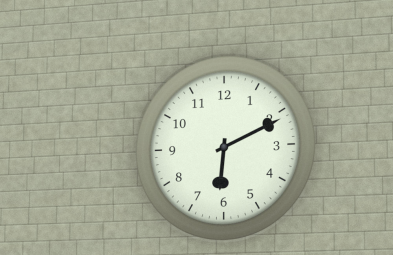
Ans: {"hour": 6, "minute": 11}
